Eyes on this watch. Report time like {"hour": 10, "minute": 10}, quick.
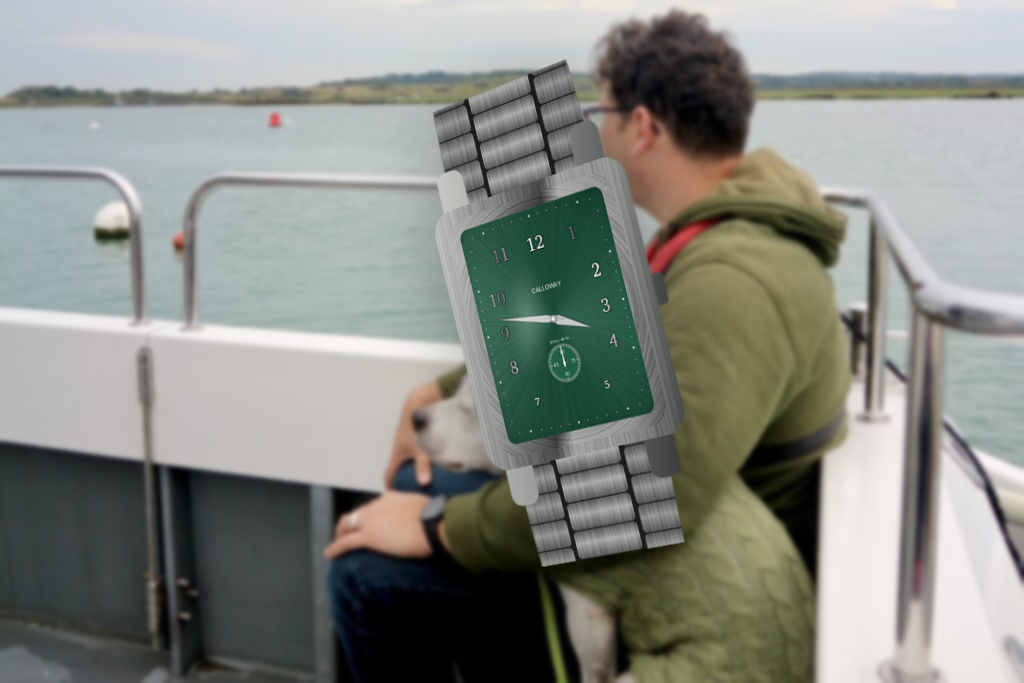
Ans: {"hour": 3, "minute": 47}
